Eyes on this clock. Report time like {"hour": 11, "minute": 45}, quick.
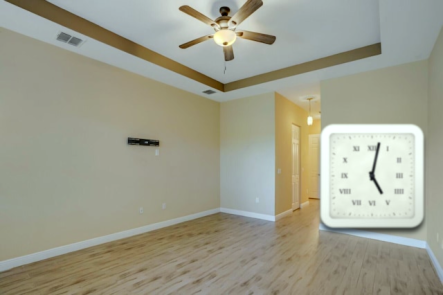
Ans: {"hour": 5, "minute": 2}
